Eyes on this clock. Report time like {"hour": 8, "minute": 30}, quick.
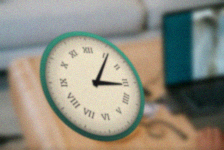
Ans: {"hour": 3, "minute": 6}
